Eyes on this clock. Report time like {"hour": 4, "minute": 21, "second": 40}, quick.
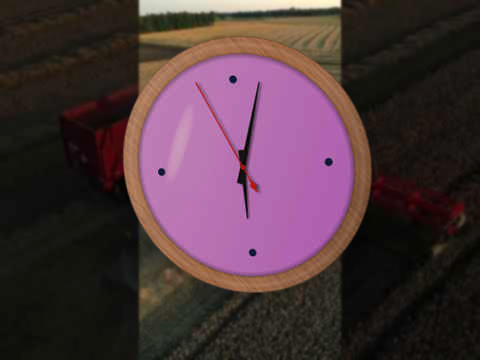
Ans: {"hour": 6, "minute": 2, "second": 56}
